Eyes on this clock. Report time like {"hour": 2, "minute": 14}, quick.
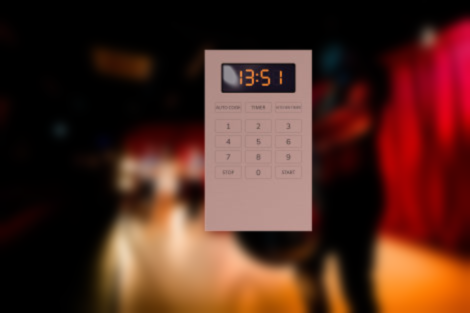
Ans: {"hour": 13, "minute": 51}
